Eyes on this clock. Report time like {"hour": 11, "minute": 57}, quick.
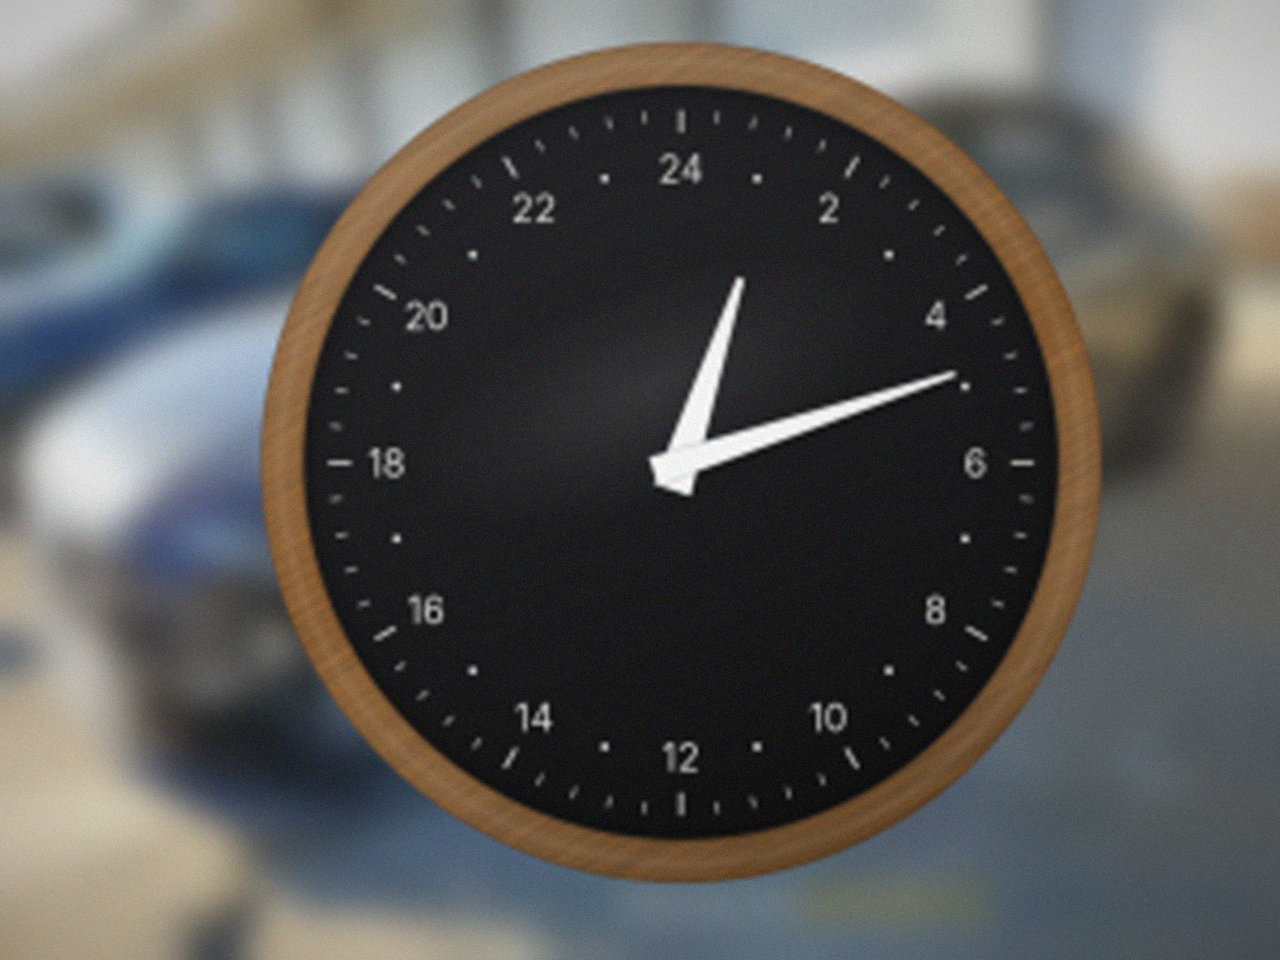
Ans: {"hour": 1, "minute": 12}
